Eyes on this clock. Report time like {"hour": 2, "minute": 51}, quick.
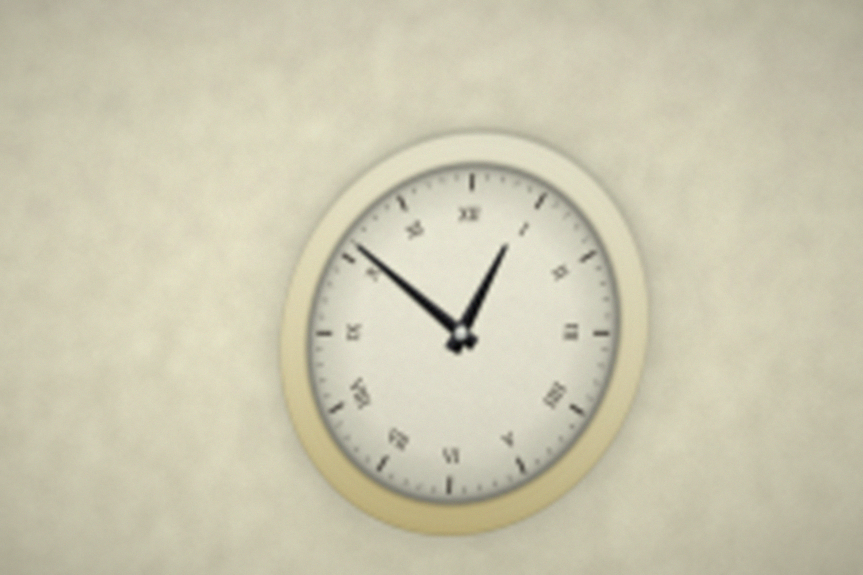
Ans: {"hour": 12, "minute": 51}
